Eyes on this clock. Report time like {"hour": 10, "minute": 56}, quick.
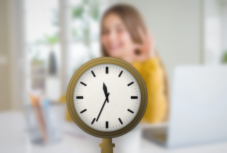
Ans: {"hour": 11, "minute": 34}
